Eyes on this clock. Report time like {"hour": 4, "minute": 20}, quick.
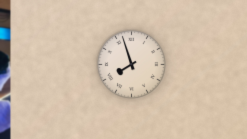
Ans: {"hour": 7, "minute": 57}
